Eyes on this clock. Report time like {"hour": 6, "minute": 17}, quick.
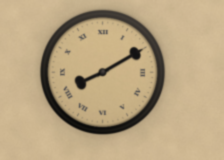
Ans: {"hour": 8, "minute": 10}
